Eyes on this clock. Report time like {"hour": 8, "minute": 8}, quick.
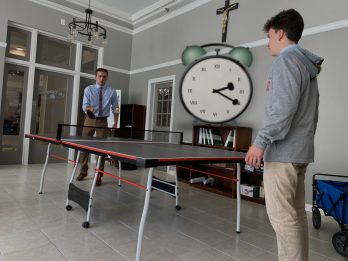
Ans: {"hour": 2, "minute": 20}
